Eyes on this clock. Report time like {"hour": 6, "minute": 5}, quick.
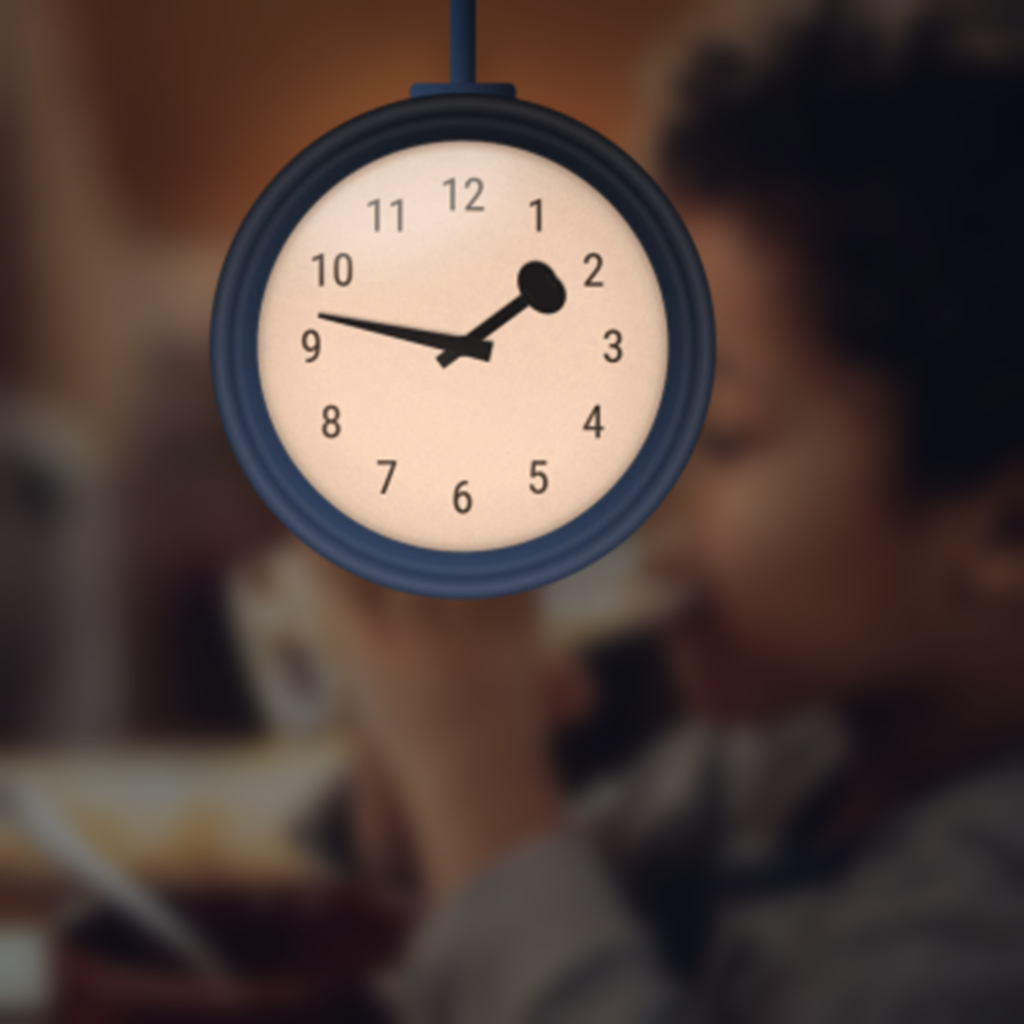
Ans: {"hour": 1, "minute": 47}
